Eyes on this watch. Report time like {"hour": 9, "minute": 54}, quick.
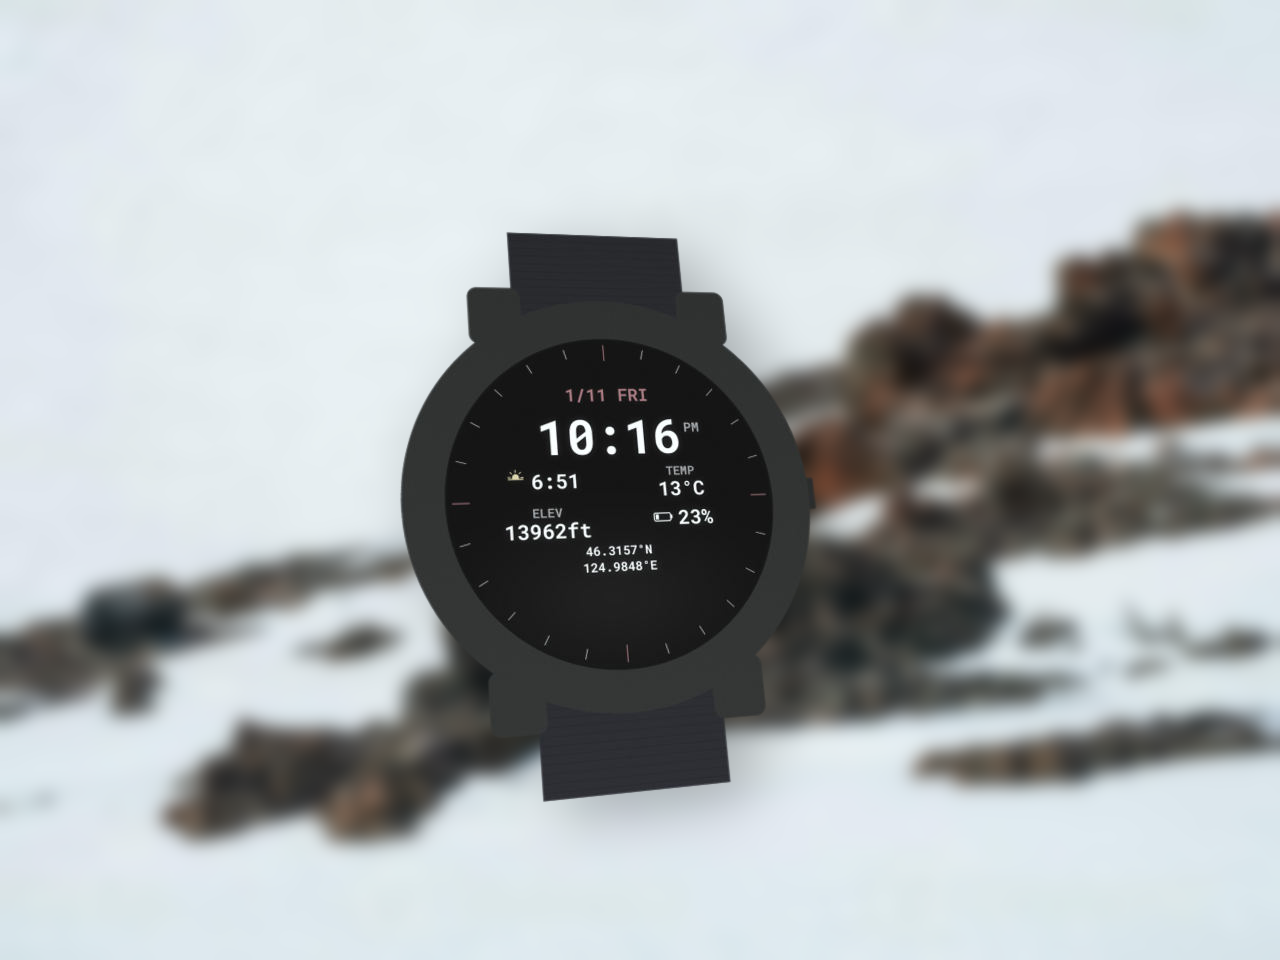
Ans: {"hour": 10, "minute": 16}
